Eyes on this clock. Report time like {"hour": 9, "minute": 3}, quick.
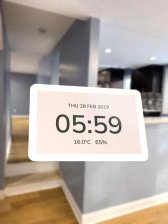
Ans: {"hour": 5, "minute": 59}
